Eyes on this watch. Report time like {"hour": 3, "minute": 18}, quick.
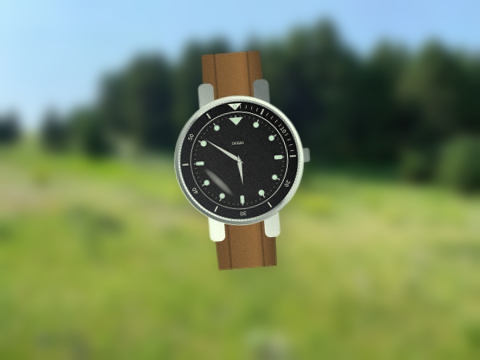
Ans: {"hour": 5, "minute": 51}
